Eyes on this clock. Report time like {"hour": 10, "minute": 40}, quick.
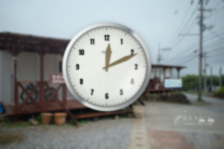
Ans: {"hour": 12, "minute": 11}
